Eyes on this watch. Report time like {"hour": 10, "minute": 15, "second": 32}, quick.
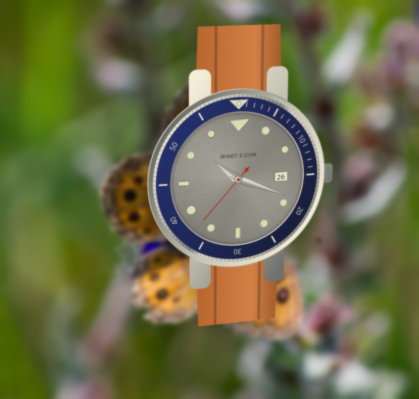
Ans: {"hour": 10, "minute": 18, "second": 37}
